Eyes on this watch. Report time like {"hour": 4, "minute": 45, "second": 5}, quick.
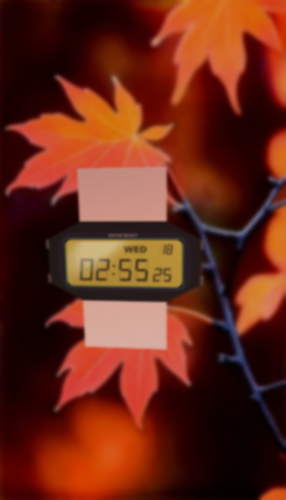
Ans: {"hour": 2, "minute": 55, "second": 25}
